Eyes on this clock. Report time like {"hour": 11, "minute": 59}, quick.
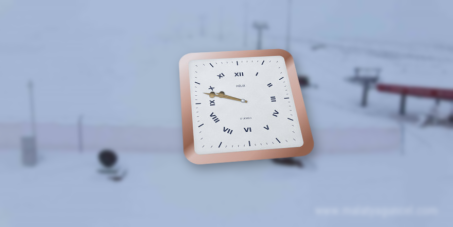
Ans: {"hour": 9, "minute": 48}
